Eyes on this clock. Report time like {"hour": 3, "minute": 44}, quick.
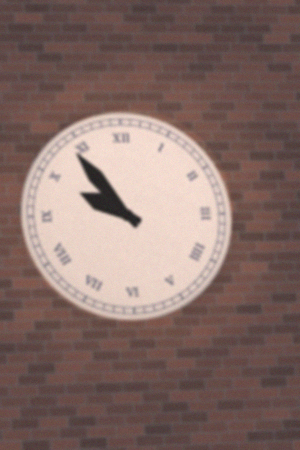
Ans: {"hour": 9, "minute": 54}
